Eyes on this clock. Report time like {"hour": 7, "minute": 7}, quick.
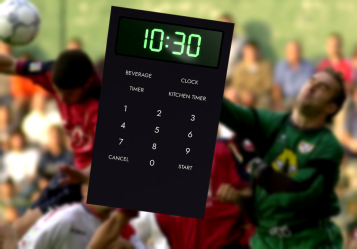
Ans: {"hour": 10, "minute": 30}
